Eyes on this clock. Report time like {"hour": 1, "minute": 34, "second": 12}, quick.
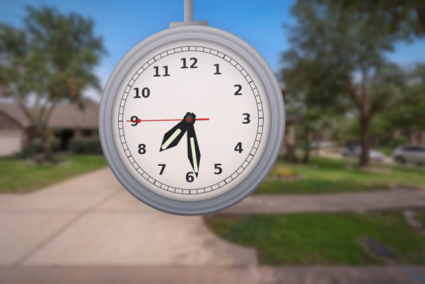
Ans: {"hour": 7, "minute": 28, "second": 45}
